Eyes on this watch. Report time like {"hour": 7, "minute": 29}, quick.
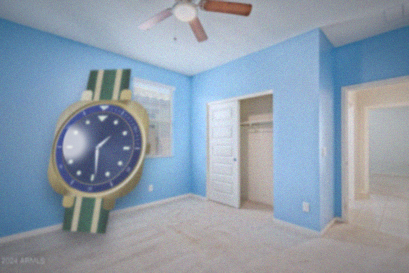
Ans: {"hour": 1, "minute": 29}
